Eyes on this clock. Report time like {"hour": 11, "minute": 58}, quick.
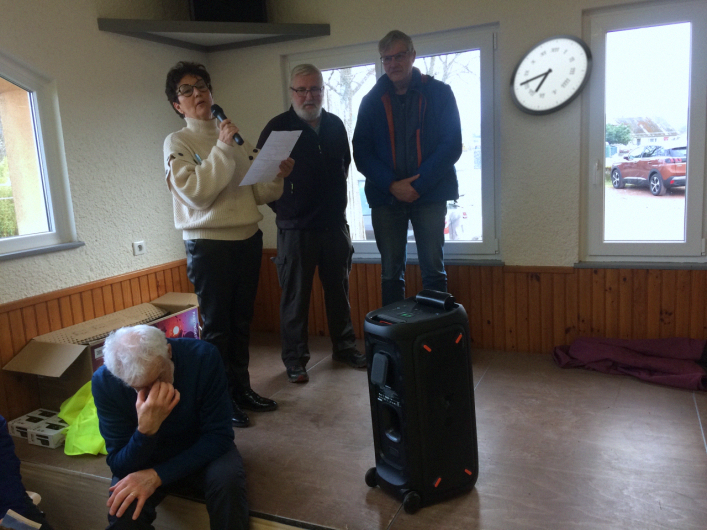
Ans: {"hour": 6, "minute": 41}
